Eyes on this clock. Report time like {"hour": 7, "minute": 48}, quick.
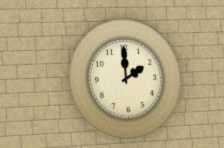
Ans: {"hour": 2, "minute": 0}
